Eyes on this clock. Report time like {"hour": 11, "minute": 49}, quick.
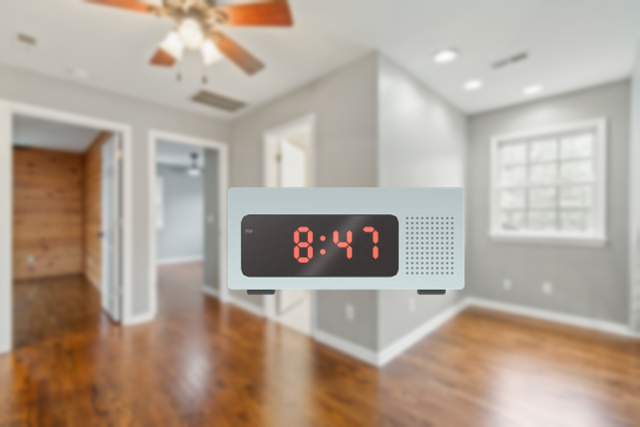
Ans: {"hour": 8, "minute": 47}
